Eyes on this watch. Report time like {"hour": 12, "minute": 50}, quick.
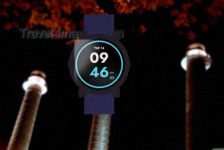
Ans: {"hour": 9, "minute": 46}
